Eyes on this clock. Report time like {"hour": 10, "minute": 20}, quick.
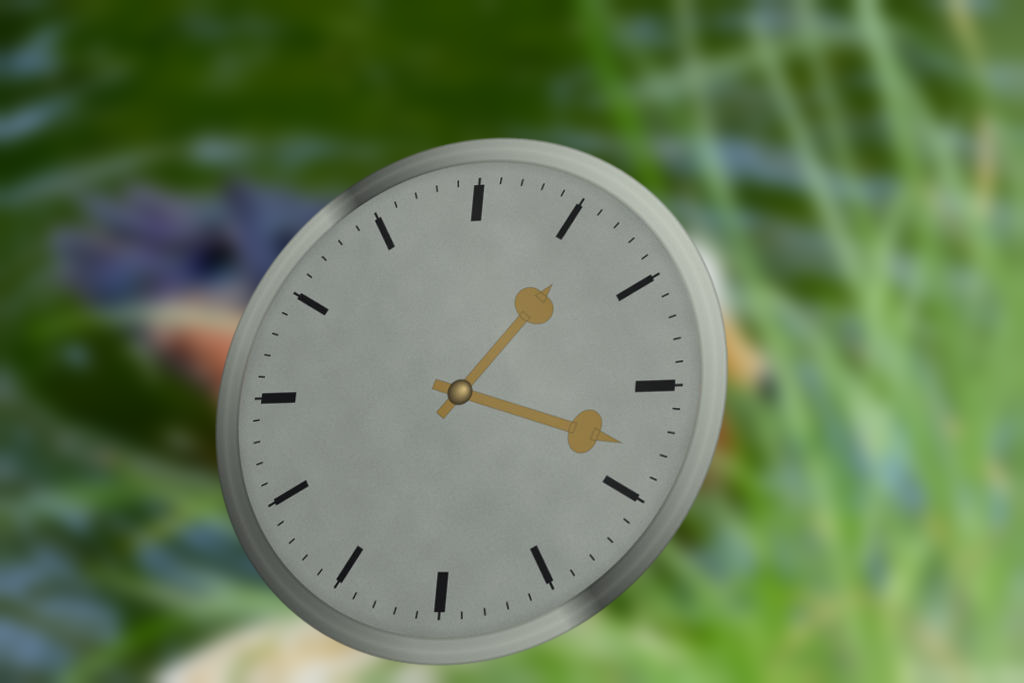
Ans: {"hour": 1, "minute": 18}
